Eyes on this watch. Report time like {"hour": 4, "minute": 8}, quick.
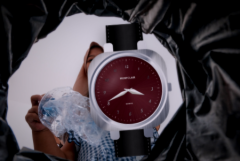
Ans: {"hour": 3, "minute": 41}
